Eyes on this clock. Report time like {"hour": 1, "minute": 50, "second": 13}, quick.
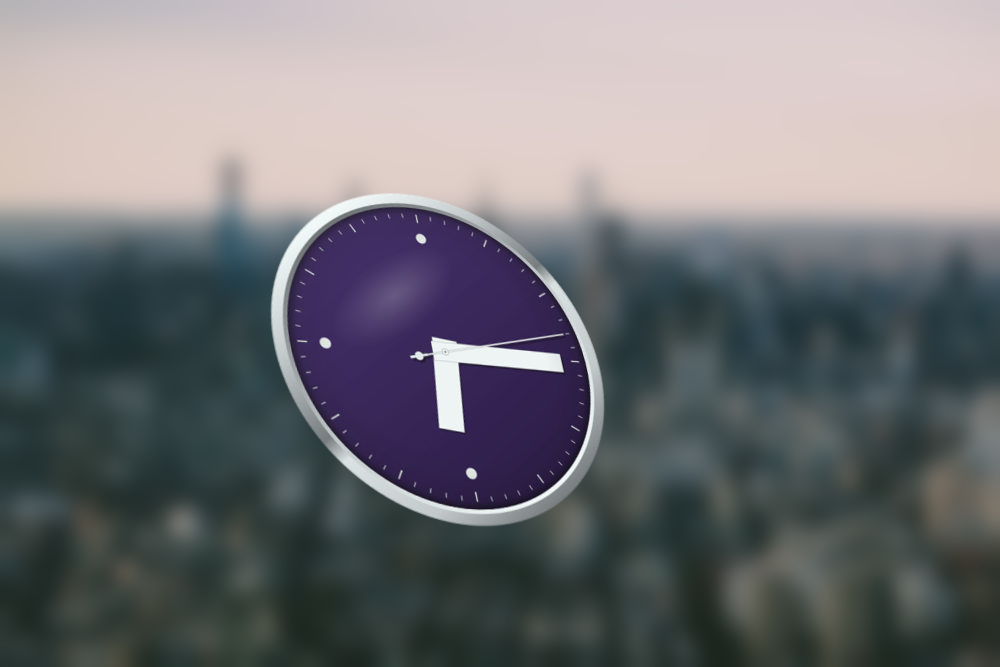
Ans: {"hour": 6, "minute": 15, "second": 13}
